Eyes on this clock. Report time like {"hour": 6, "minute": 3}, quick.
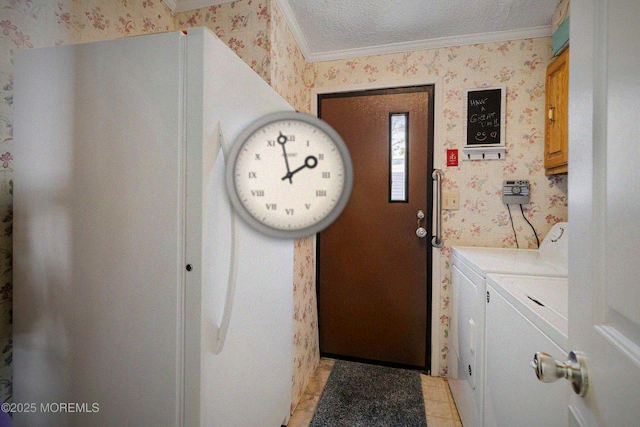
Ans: {"hour": 1, "minute": 58}
